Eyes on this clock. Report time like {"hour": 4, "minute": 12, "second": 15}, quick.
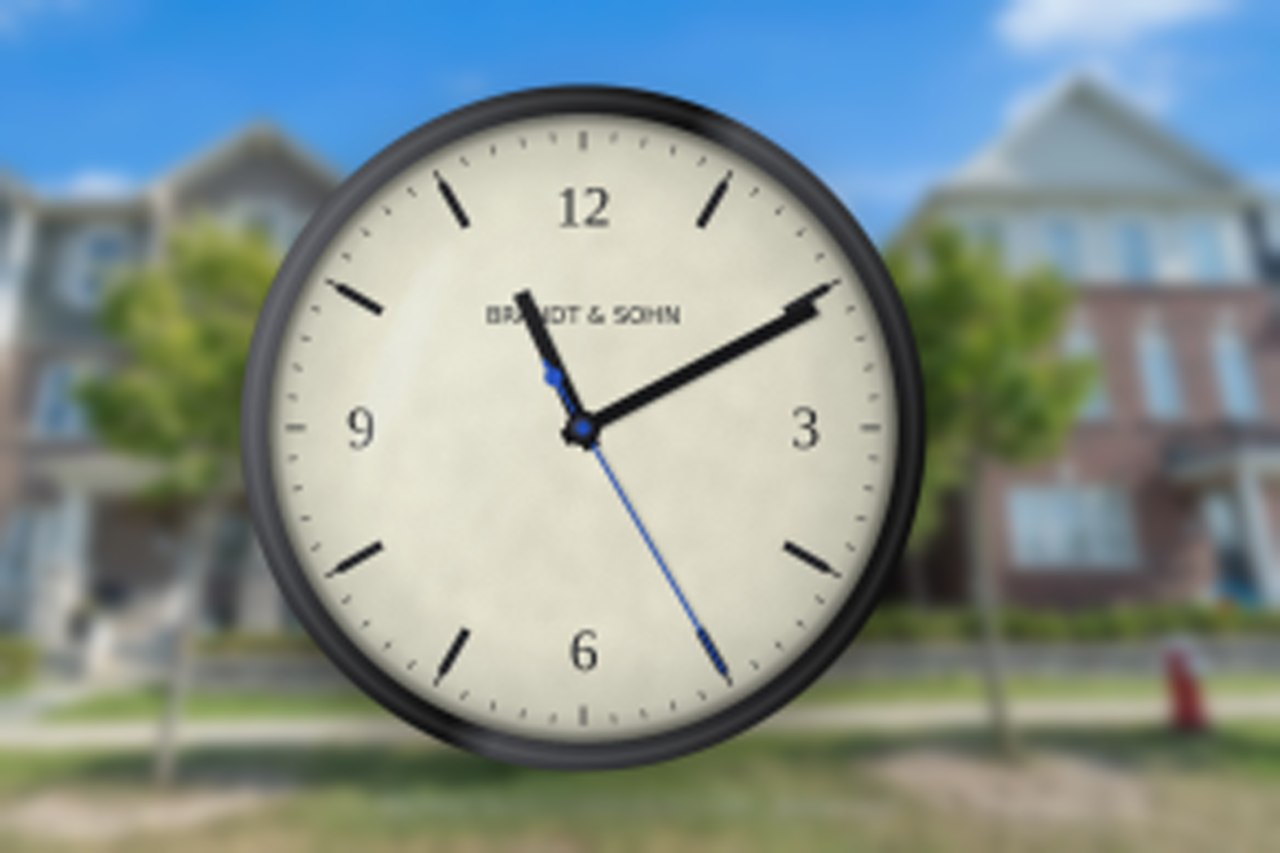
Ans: {"hour": 11, "minute": 10, "second": 25}
